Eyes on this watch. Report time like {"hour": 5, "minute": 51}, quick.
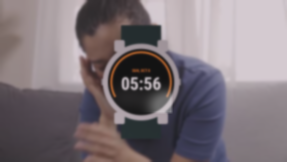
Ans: {"hour": 5, "minute": 56}
